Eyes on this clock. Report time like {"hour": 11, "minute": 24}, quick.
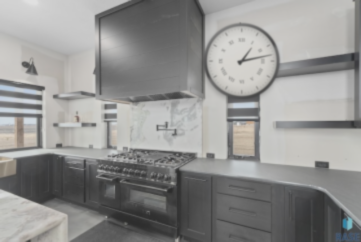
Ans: {"hour": 1, "minute": 13}
